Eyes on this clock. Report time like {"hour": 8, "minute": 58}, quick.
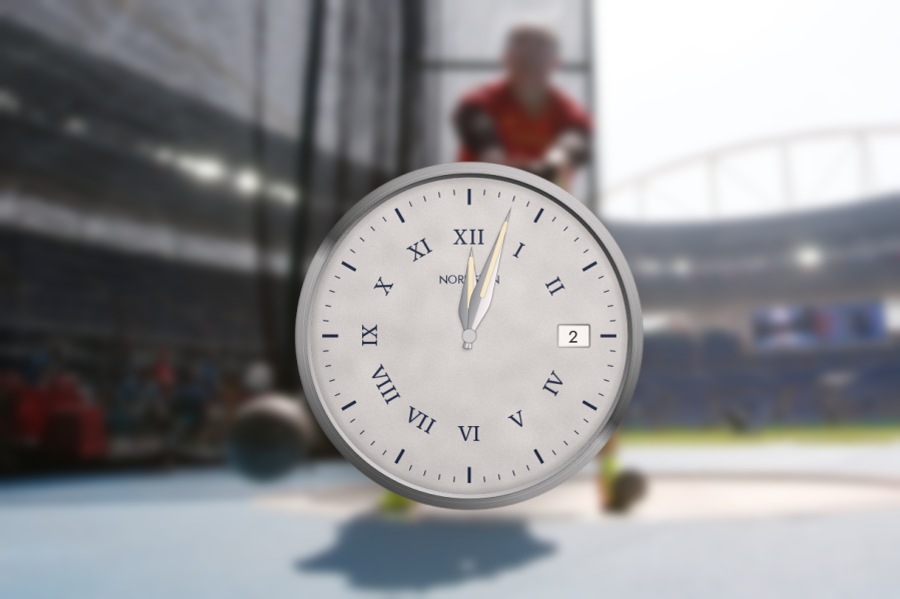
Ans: {"hour": 12, "minute": 3}
